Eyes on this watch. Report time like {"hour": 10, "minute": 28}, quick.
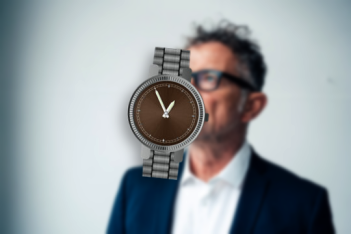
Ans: {"hour": 12, "minute": 55}
